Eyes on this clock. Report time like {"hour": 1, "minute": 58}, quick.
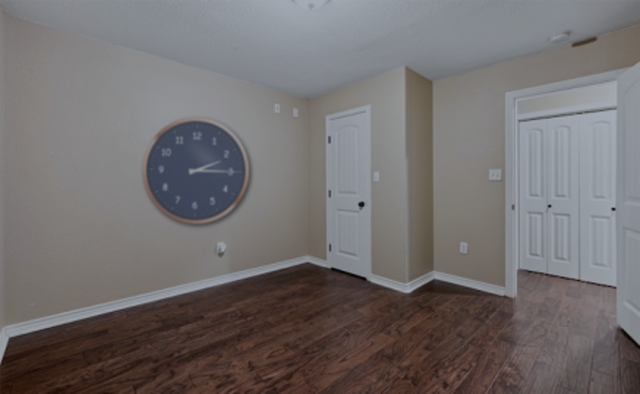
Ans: {"hour": 2, "minute": 15}
